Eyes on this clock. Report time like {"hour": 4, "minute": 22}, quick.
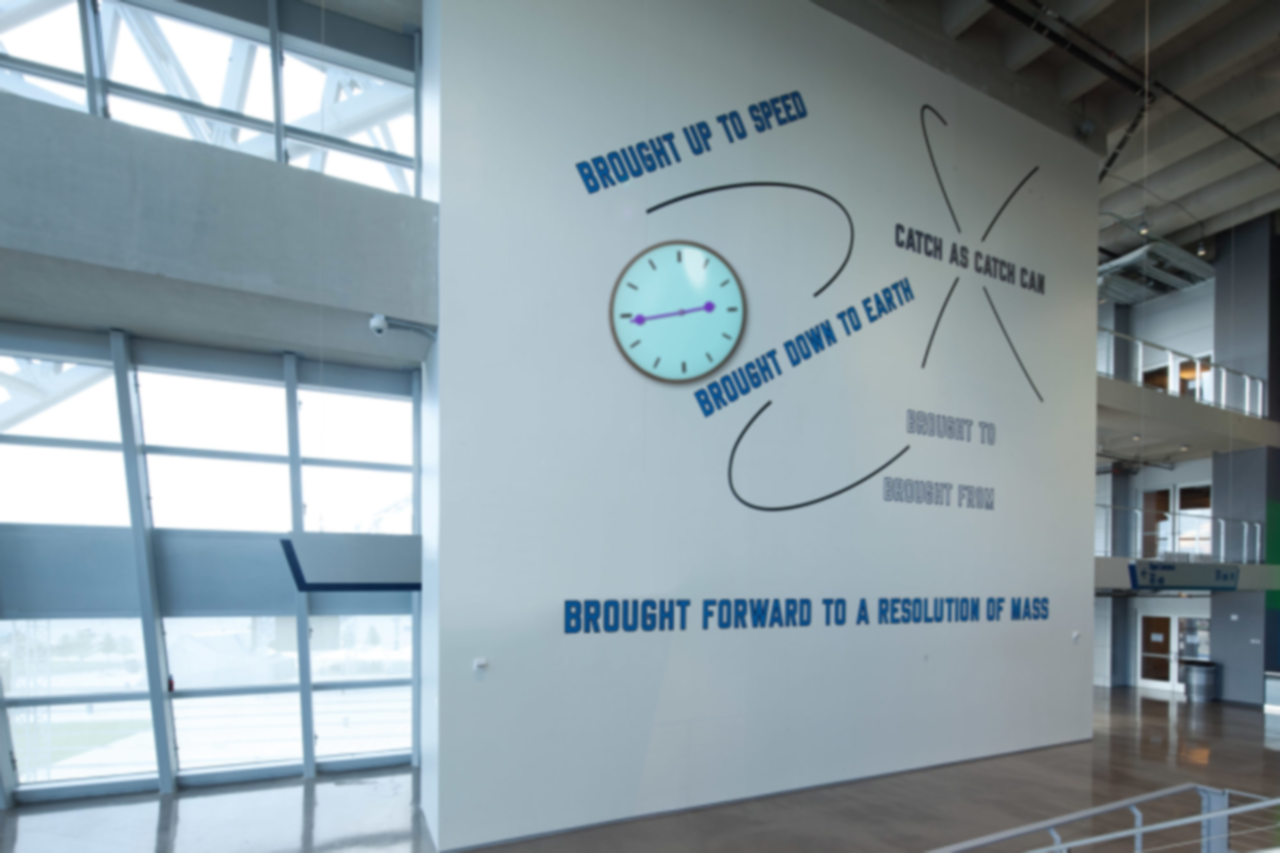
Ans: {"hour": 2, "minute": 44}
